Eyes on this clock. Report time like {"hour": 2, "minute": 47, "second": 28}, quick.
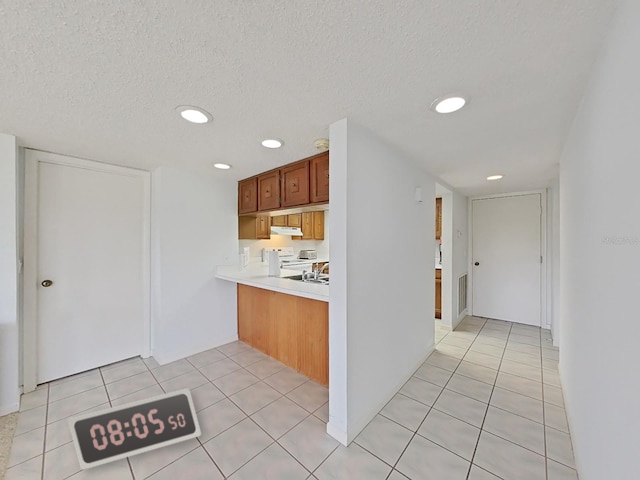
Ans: {"hour": 8, "minute": 5, "second": 50}
